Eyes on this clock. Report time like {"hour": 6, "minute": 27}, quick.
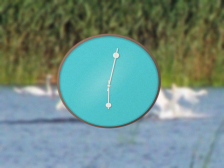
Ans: {"hour": 6, "minute": 2}
